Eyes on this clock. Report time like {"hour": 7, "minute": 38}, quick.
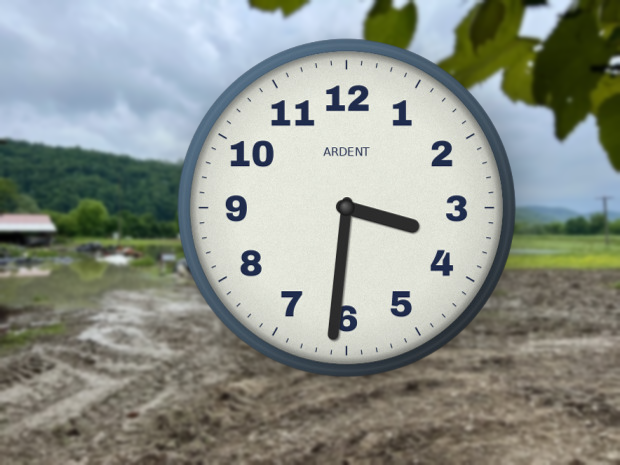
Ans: {"hour": 3, "minute": 31}
